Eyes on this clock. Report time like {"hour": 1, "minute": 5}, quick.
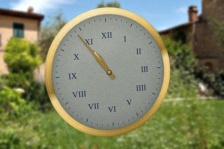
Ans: {"hour": 10, "minute": 54}
